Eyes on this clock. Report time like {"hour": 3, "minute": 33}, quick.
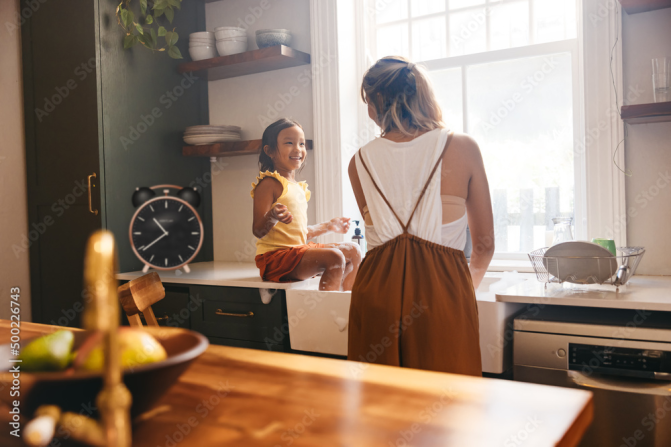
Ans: {"hour": 10, "minute": 39}
